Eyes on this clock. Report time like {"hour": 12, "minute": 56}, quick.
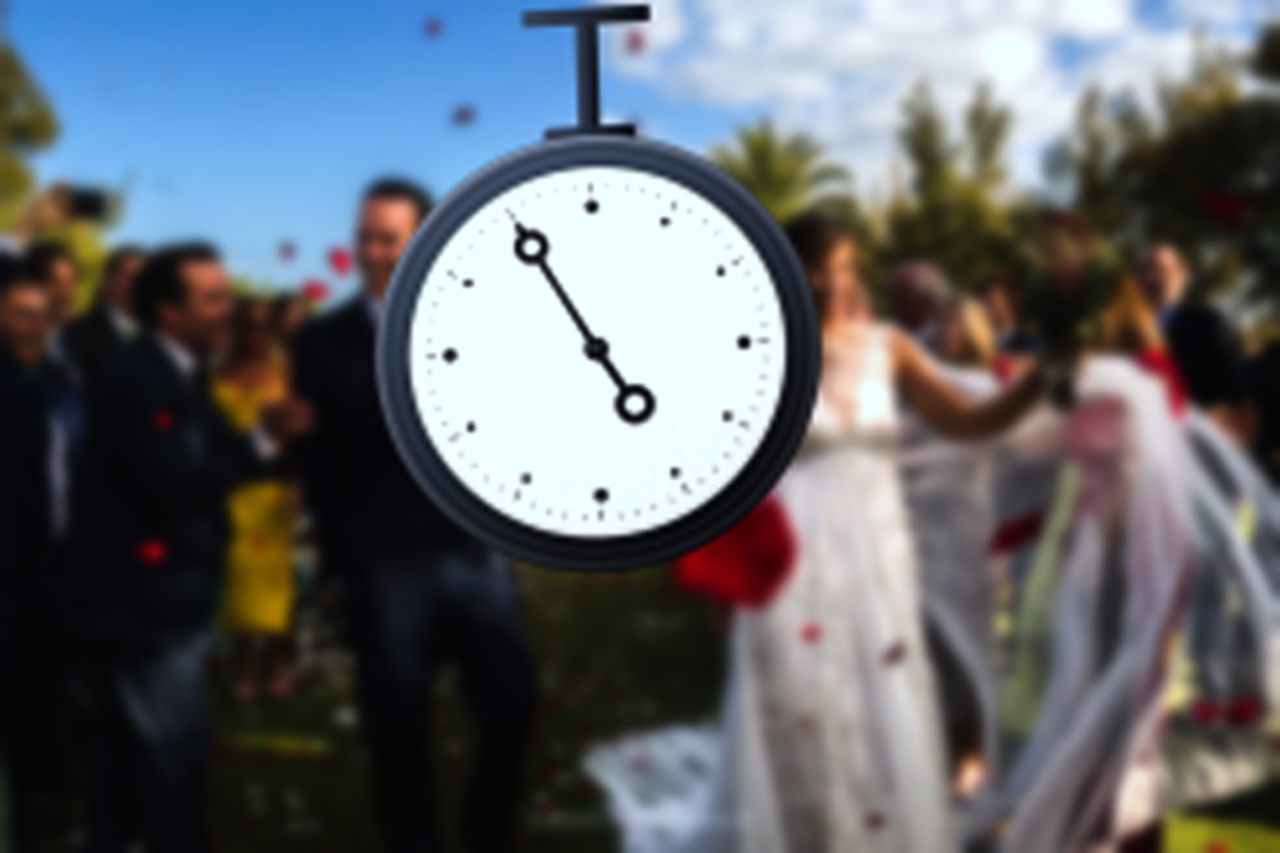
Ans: {"hour": 4, "minute": 55}
